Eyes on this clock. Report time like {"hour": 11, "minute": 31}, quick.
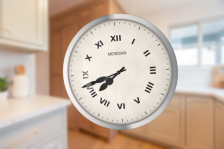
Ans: {"hour": 7, "minute": 42}
